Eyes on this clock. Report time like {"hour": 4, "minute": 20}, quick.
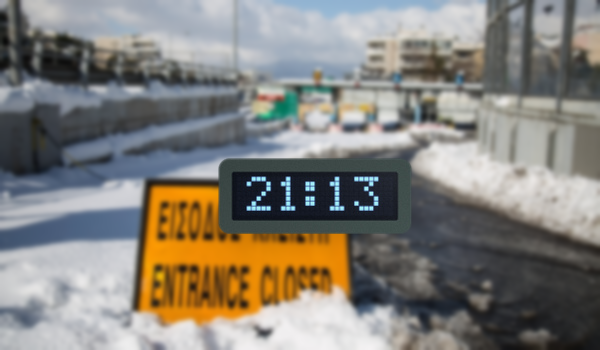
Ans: {"hour": 21, "minute": 13}
